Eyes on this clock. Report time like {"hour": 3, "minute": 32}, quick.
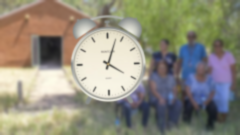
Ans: {"hour": 4, "minute": 3}
